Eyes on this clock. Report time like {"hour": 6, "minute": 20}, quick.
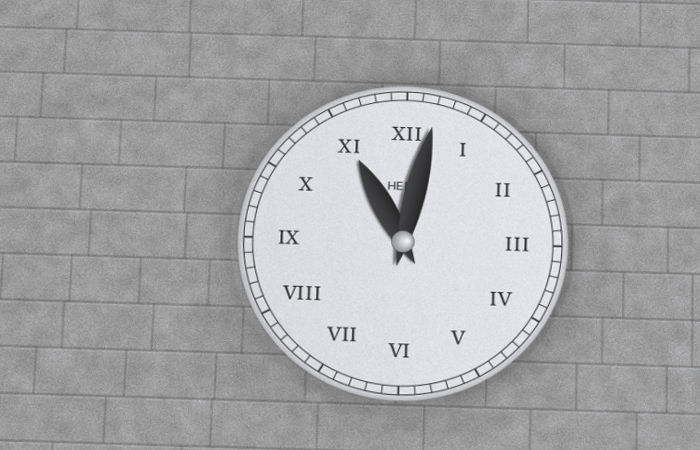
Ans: {"hour": 11, "minute": 2}
